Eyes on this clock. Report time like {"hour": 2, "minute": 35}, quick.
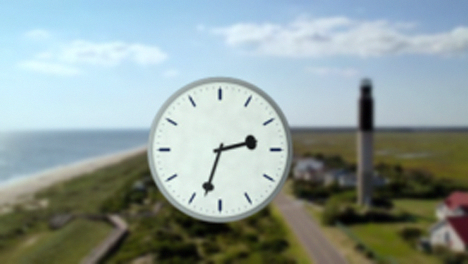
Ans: {"hour": 2, "minute": 33}
